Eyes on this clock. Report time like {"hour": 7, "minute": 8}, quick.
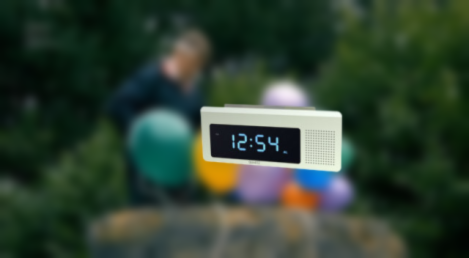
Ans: {"hour": 12, "minute": 54}
